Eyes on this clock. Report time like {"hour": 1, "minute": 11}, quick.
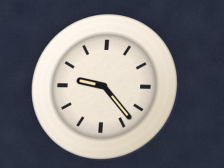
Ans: {"hour": 9, "minute": 23}
